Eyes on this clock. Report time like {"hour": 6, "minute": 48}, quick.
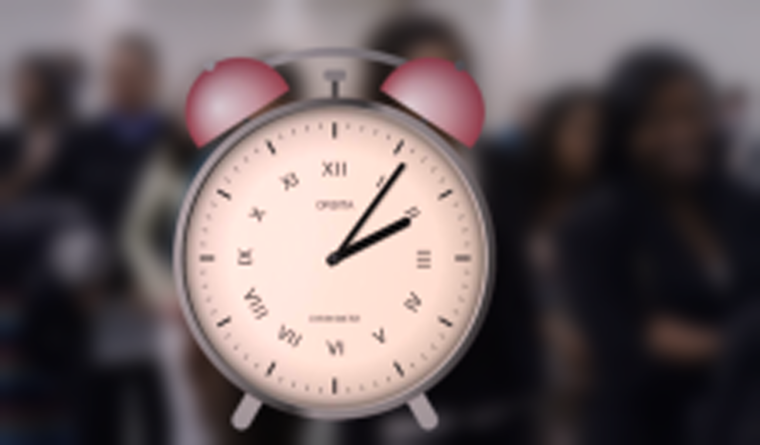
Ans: {"hour": 2, "minute": 6}
